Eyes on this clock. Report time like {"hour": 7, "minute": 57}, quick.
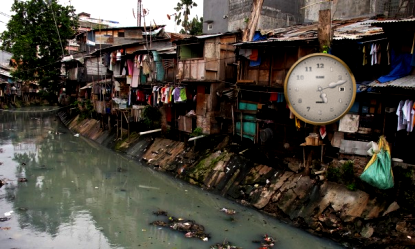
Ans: {"hour": 5, "minute": 12}
